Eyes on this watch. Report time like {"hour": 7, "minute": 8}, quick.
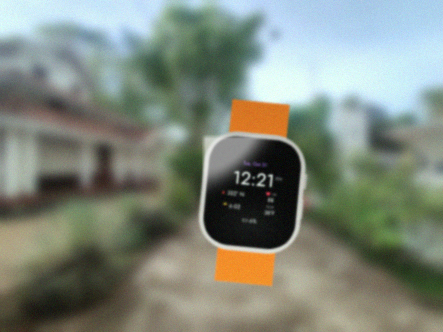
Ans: {"hour": 12, "minute": 21}
